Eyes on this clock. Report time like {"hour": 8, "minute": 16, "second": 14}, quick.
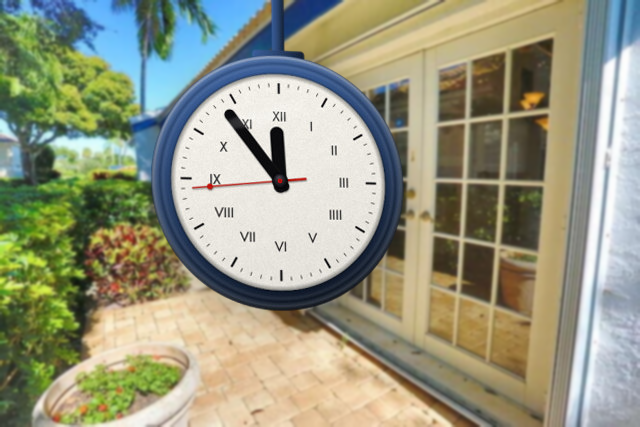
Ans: {"hour": 11, "minute": 53, "second": 44}
